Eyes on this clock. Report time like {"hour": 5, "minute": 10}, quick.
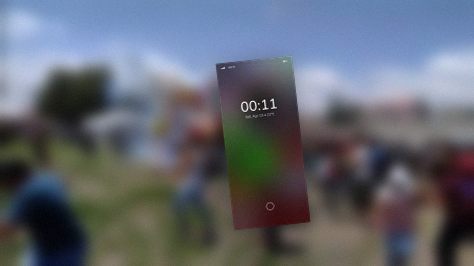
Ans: {"hour": 0, "minute": 11}
